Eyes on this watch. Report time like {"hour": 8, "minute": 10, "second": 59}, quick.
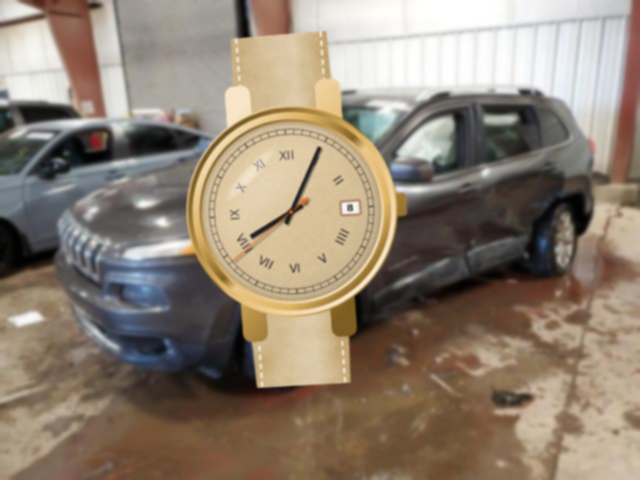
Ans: {"hour": 8, "minute": 4, "second": 39}
